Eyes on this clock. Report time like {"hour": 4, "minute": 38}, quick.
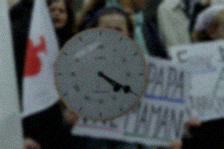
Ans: {"hour": 4, "minute": 20}
